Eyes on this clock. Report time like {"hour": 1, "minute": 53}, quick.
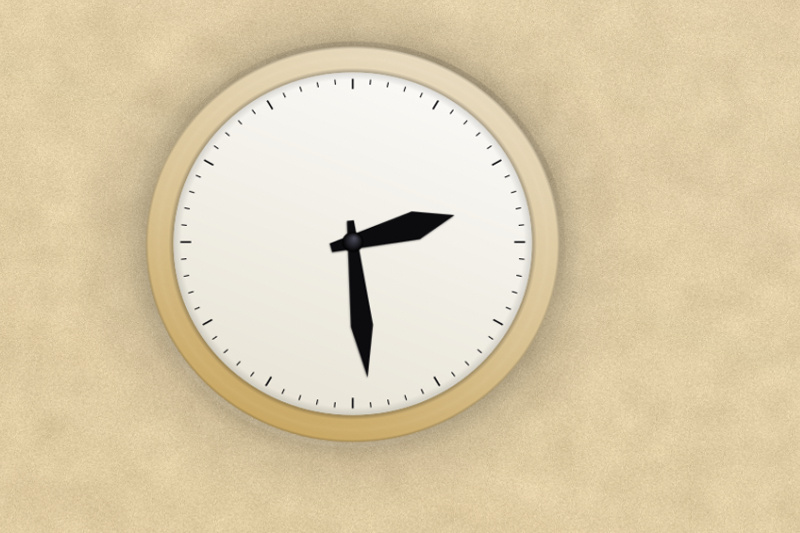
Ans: {"hour": 2, "minute": 29}
